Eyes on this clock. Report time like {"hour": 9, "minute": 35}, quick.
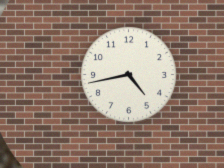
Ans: {"hour": 4, "minute": 43}
